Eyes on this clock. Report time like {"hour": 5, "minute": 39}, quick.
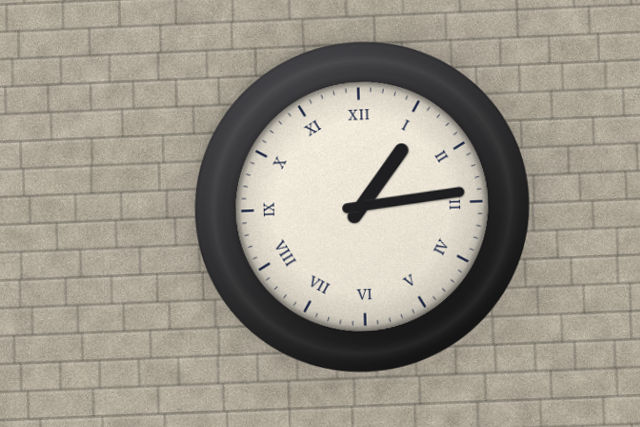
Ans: {"hour": 1, "minute": 14}
